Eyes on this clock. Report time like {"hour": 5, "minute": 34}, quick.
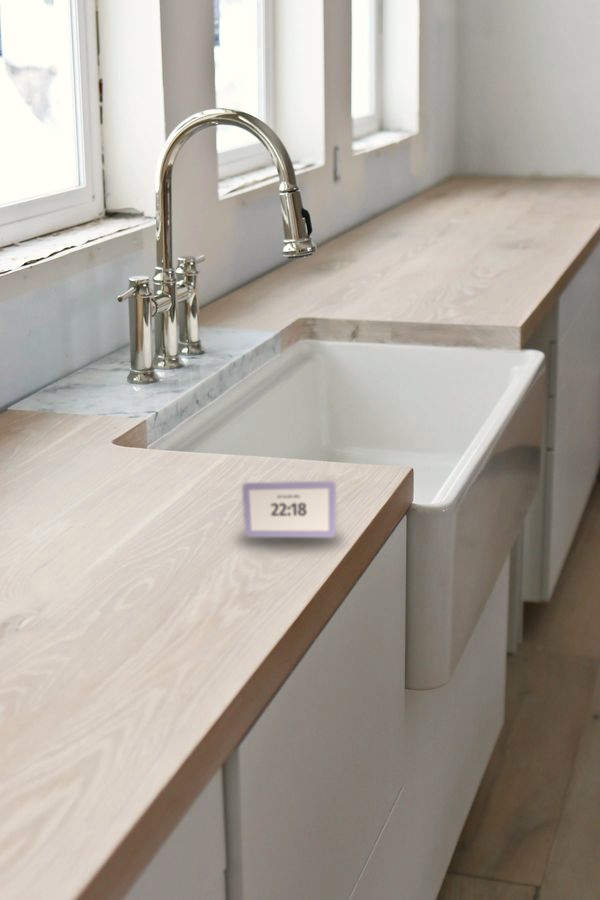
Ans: {"hour": 22, "minute": 18}
